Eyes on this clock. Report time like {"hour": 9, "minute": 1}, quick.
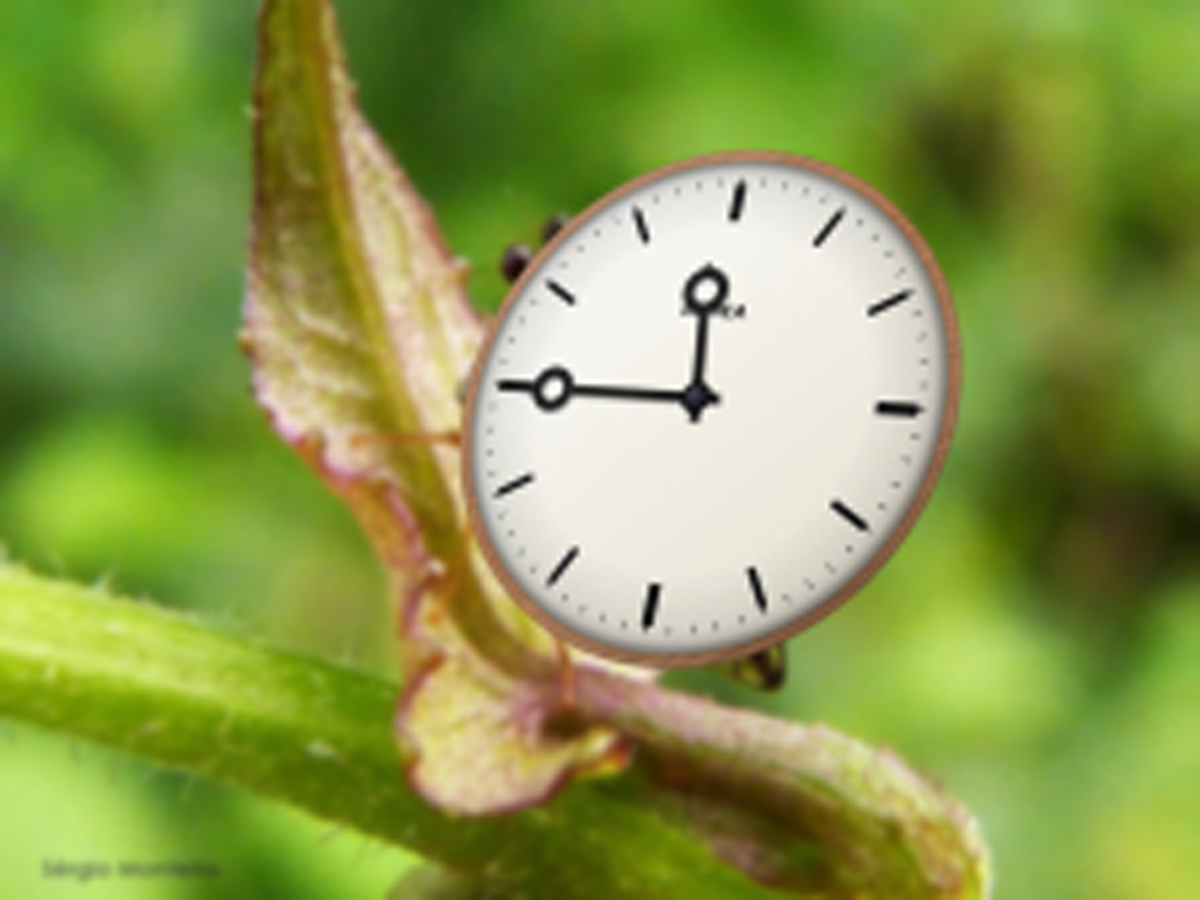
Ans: {"hour": 11, "minute": 45}
